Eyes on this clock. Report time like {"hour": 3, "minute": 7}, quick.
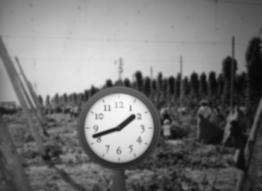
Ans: {"hour": 1, "minute": 42}
